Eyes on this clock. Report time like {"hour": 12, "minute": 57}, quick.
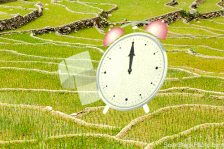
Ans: {"hour": 12, "minute": 0}
